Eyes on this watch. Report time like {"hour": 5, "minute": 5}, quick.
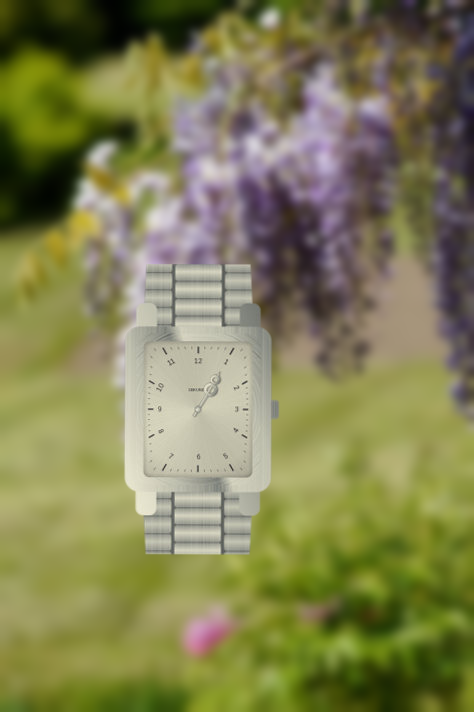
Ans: {"hour": 1, "minute": 5}
